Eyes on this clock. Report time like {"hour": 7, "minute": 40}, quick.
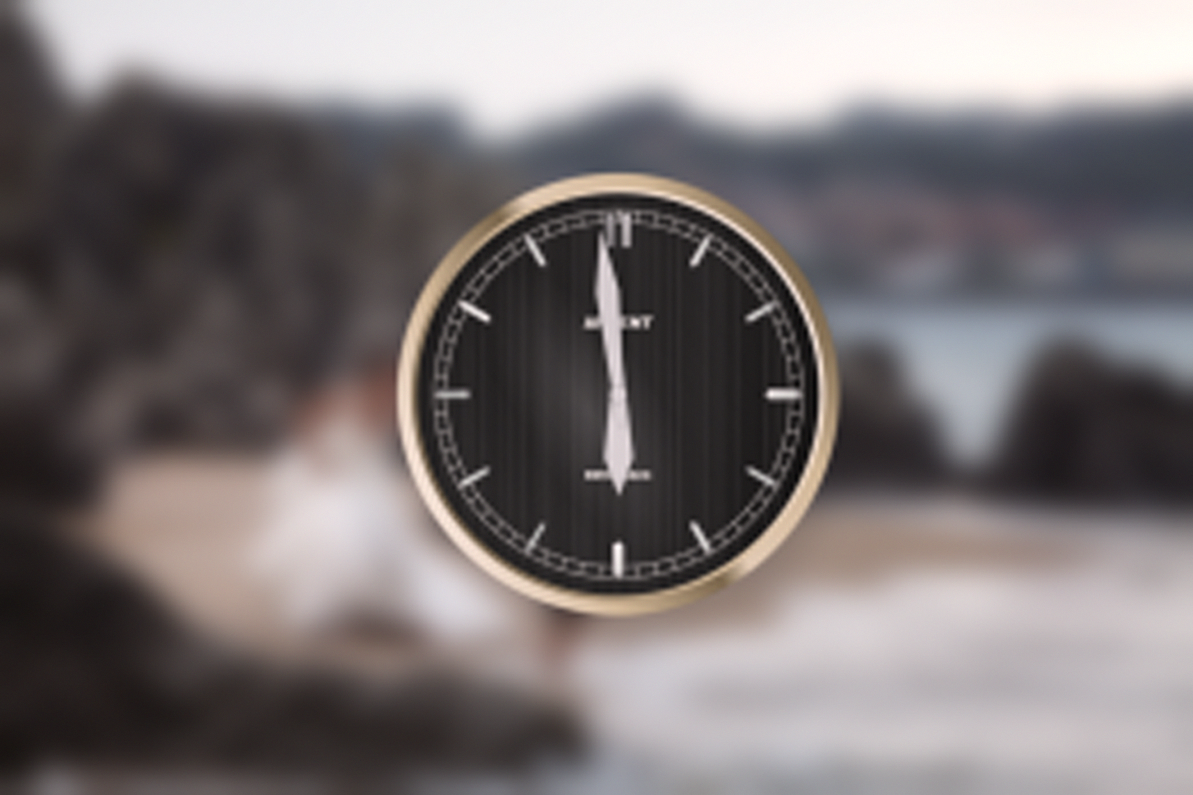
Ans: {"hour": 5, "minute": 59}
